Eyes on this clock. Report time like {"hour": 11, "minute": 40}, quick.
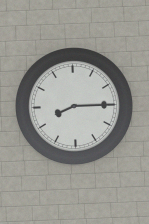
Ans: {"hour": 8, "minute": 15}
